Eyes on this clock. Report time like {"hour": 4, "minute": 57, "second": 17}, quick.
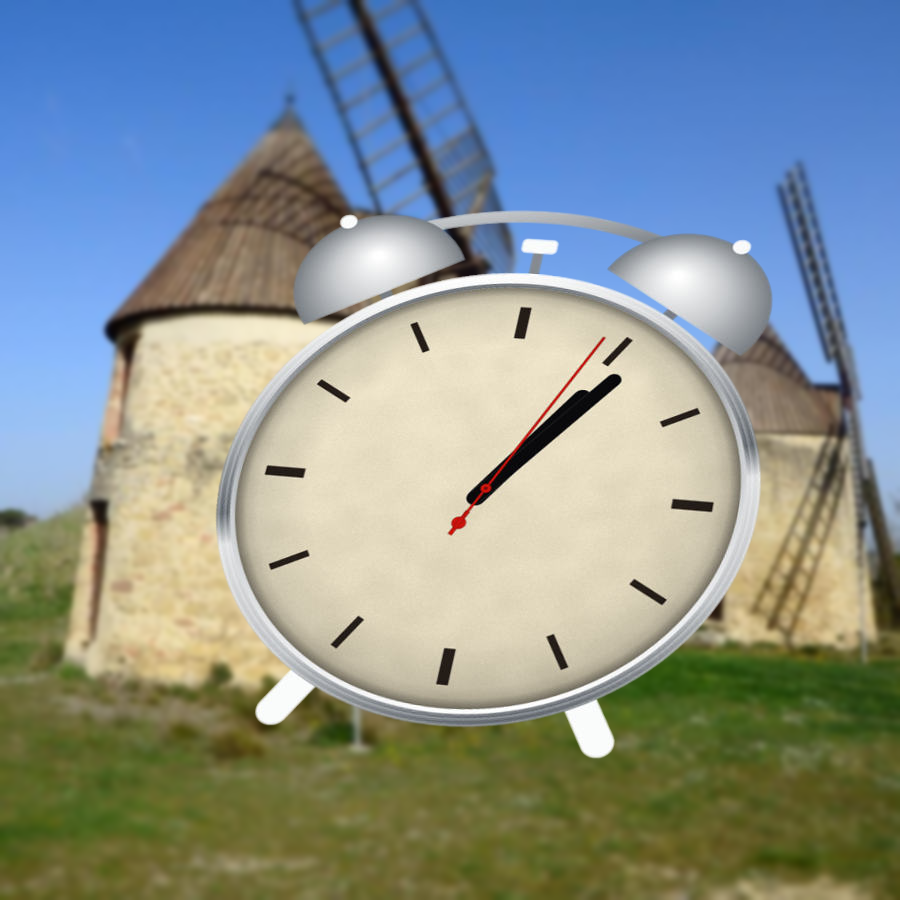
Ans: {"hour": 1, "minute": 6, "second": 4}
